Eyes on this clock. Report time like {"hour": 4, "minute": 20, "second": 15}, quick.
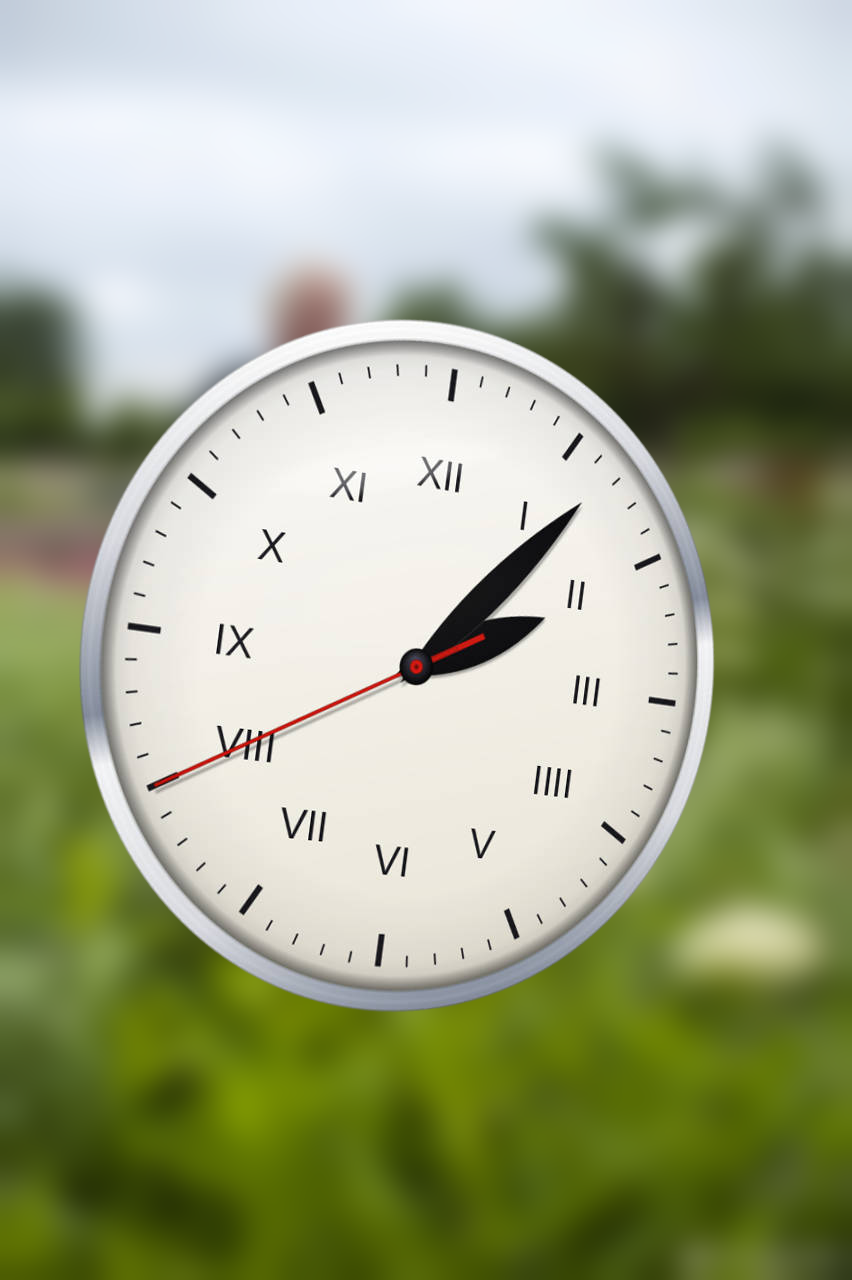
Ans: {"hour": 2, "minute": 6, "second": 40}
